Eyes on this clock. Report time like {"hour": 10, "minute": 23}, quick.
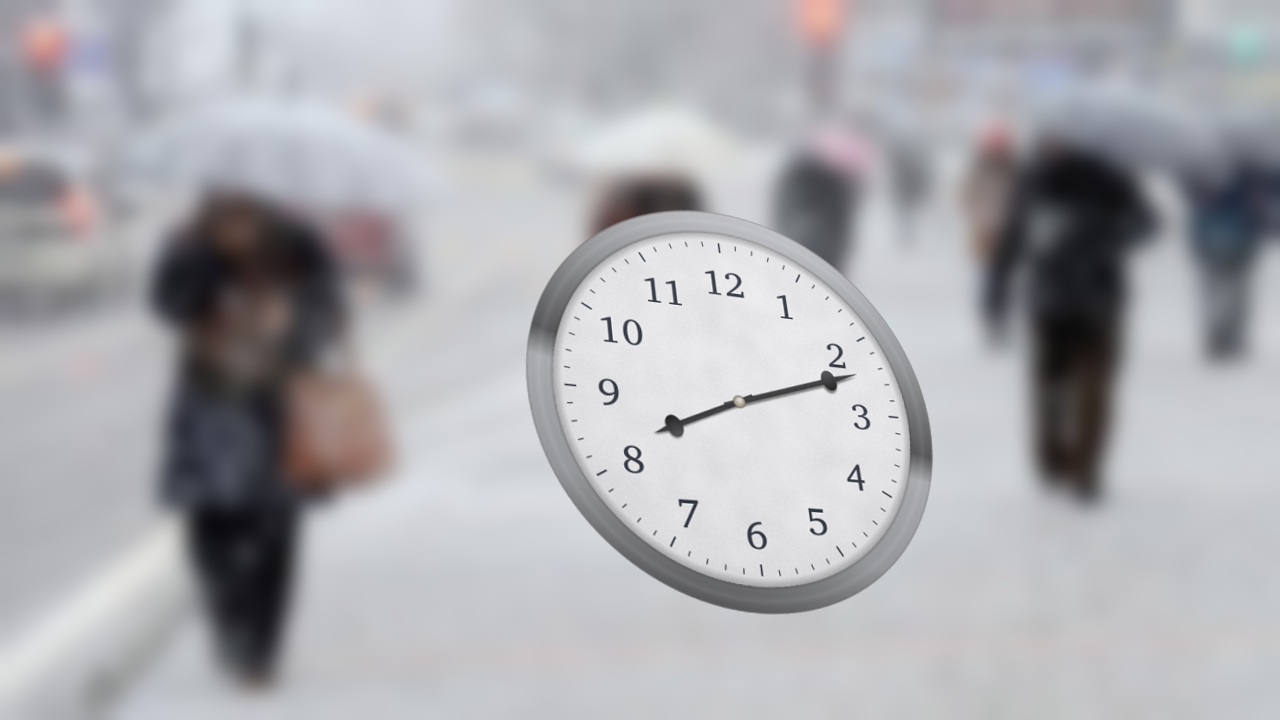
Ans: {"hour": 8, "minute": 12}
